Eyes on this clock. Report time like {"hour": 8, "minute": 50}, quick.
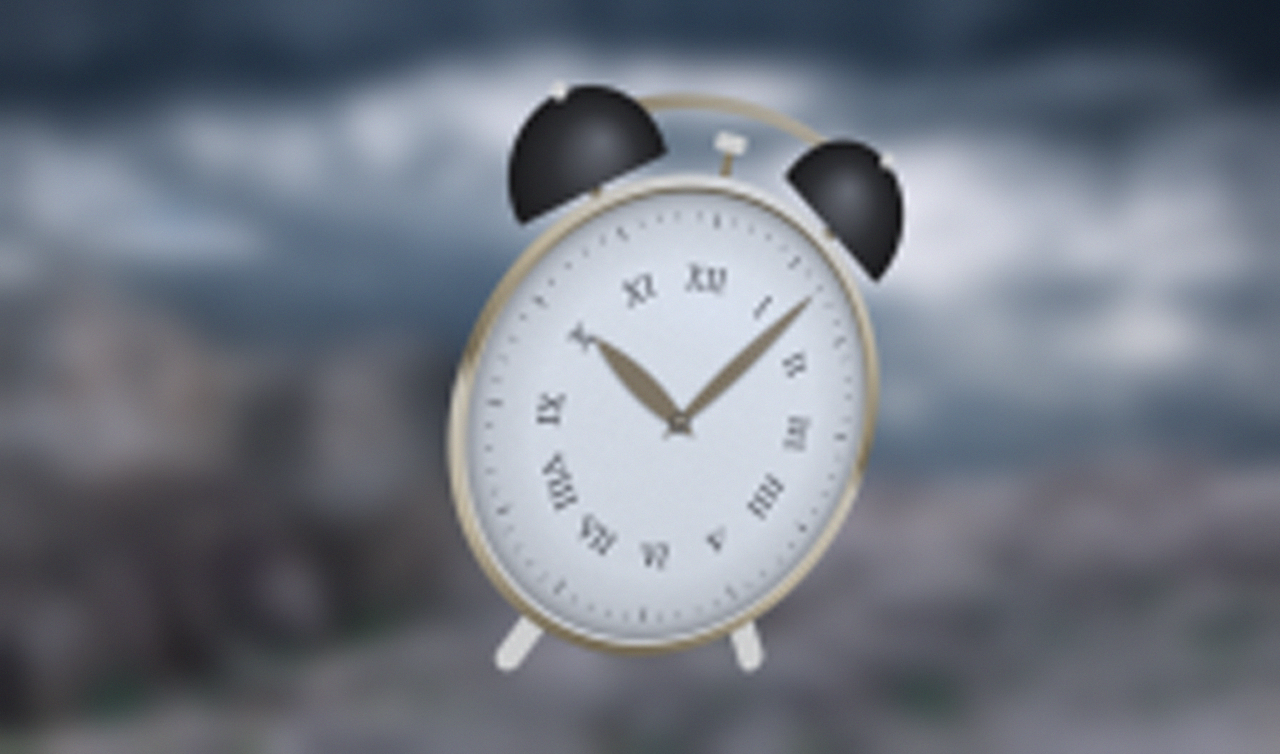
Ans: {"hour": 10, "minute": 7}
